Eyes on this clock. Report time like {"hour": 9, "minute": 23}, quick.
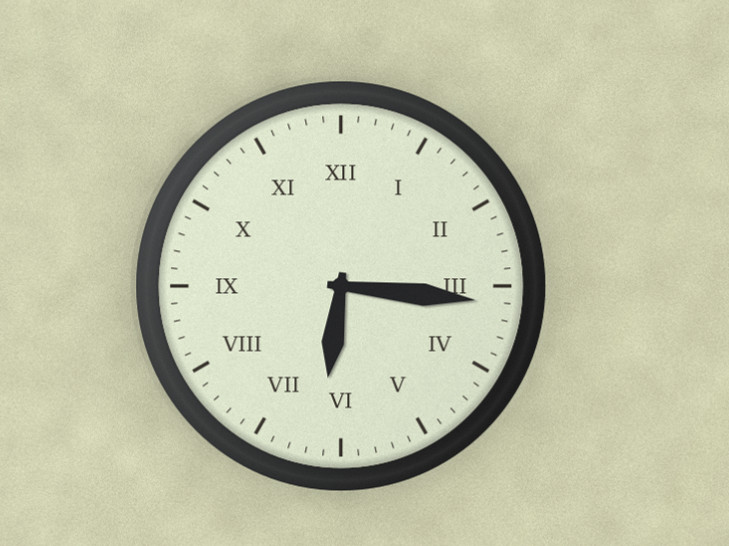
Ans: {"hour": 6, "minute": 16}
